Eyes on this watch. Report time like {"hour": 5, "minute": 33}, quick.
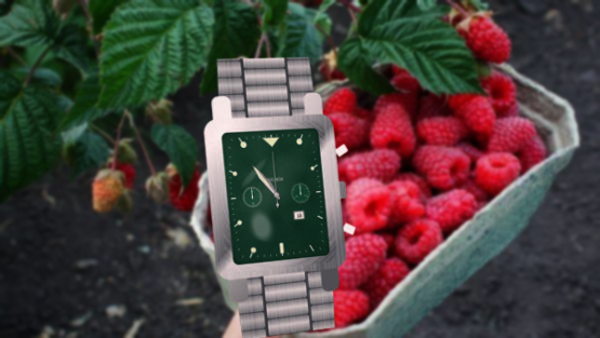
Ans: {"hour": 10, "minute": 54}
